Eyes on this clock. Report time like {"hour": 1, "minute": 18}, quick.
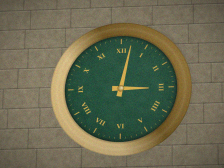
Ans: {"hour": 3, "minute": 2}
